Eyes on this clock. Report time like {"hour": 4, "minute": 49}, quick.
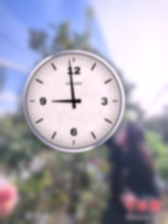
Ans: {"hour": 8, "minute": 59}
